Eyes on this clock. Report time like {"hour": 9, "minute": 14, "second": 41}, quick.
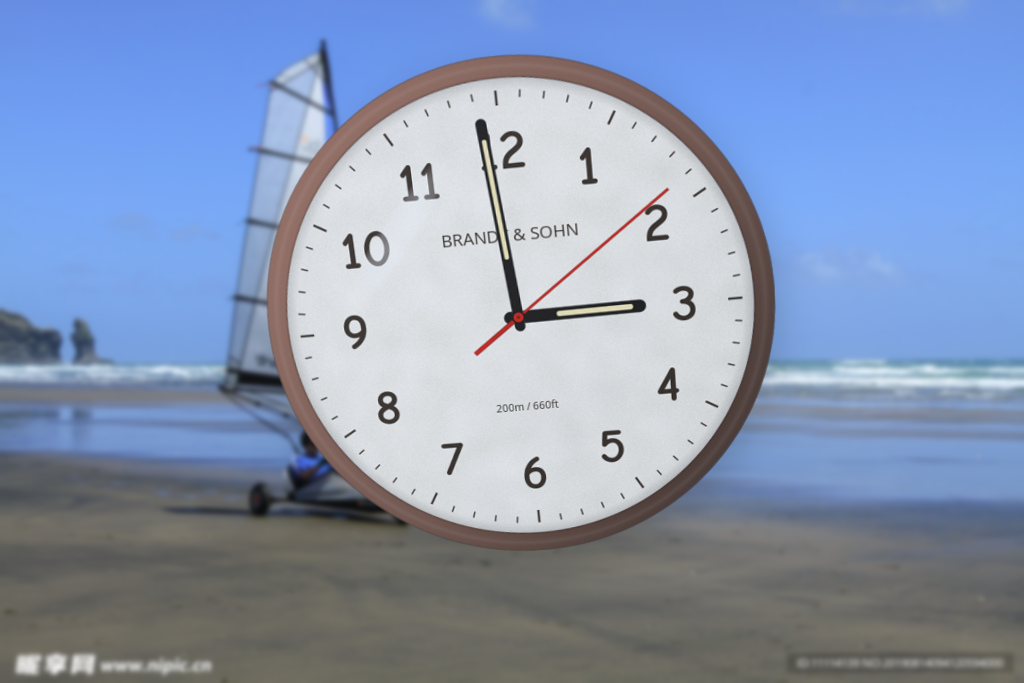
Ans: {"hour": 2, "minute": 59, "second": 9}
